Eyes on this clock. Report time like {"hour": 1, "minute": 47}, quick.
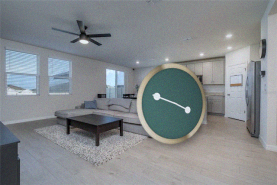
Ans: {"hour": 3, "minute": 48}
